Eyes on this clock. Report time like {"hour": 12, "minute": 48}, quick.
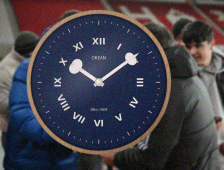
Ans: {"hour": 10, "minute": 9}
